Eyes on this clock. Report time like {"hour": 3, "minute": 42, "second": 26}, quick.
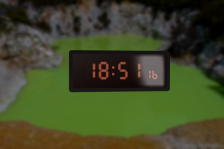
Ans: {"hour": 18, "minute": 51, "second": 16}
